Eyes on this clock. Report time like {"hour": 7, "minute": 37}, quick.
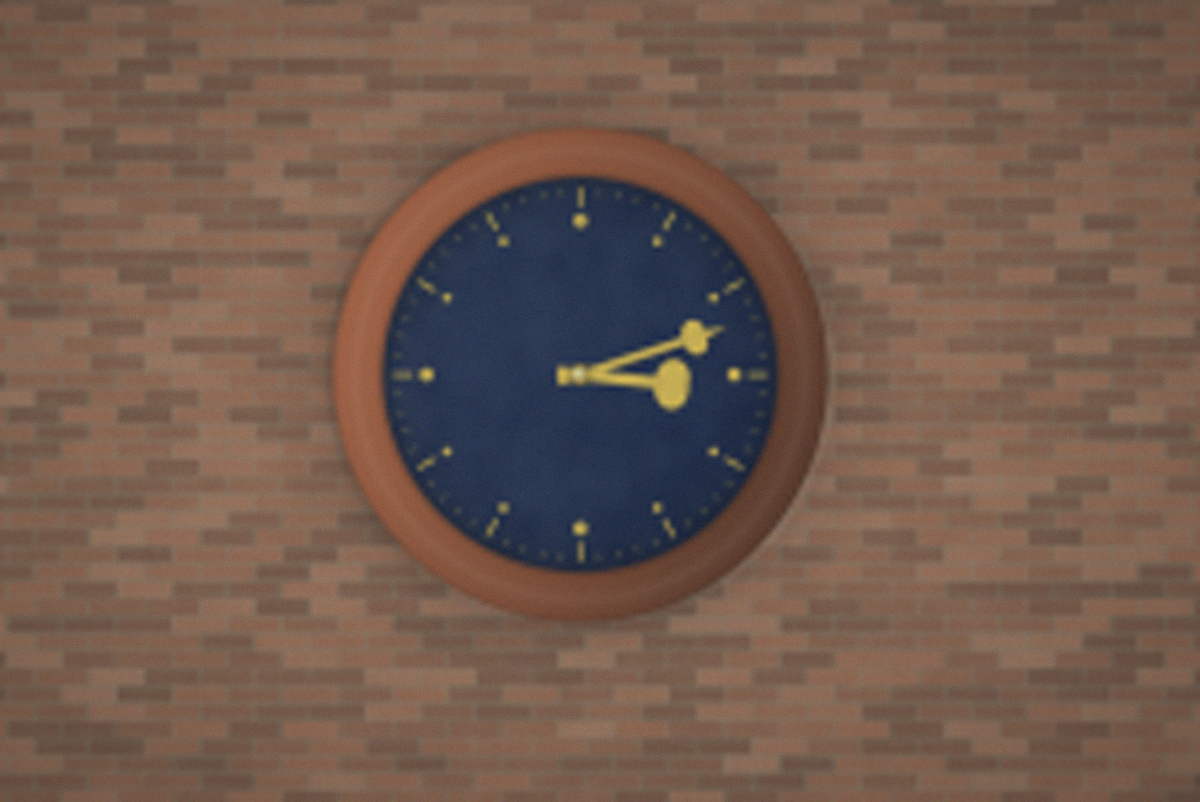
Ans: {"hour": 3, "minute": 12}
